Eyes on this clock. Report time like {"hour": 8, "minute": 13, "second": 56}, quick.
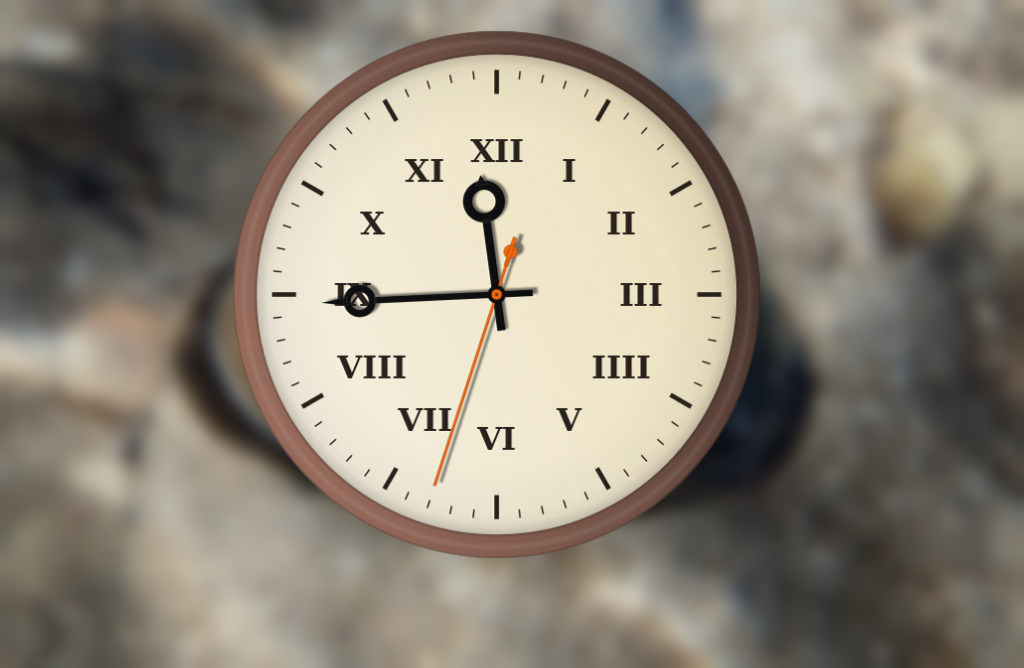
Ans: {"hour": 11, "minute": 44, "second": 33}
